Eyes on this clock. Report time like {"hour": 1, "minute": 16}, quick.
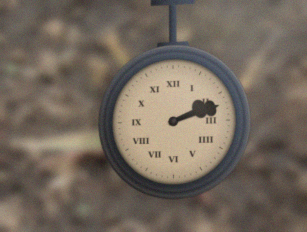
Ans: {"hour": 2, "minute": 12}
